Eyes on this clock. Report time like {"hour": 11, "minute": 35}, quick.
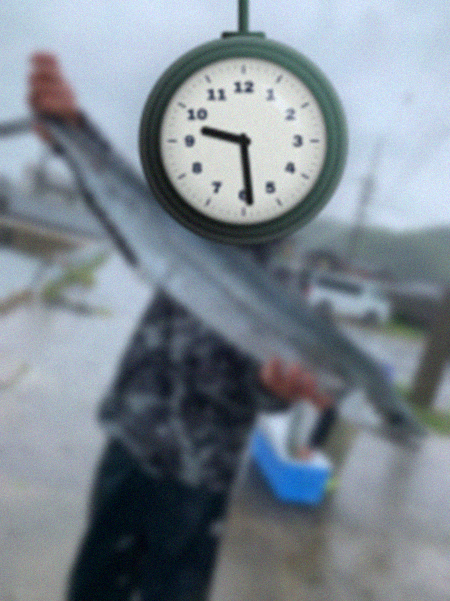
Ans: {"hour": 9, "minute": 29}
